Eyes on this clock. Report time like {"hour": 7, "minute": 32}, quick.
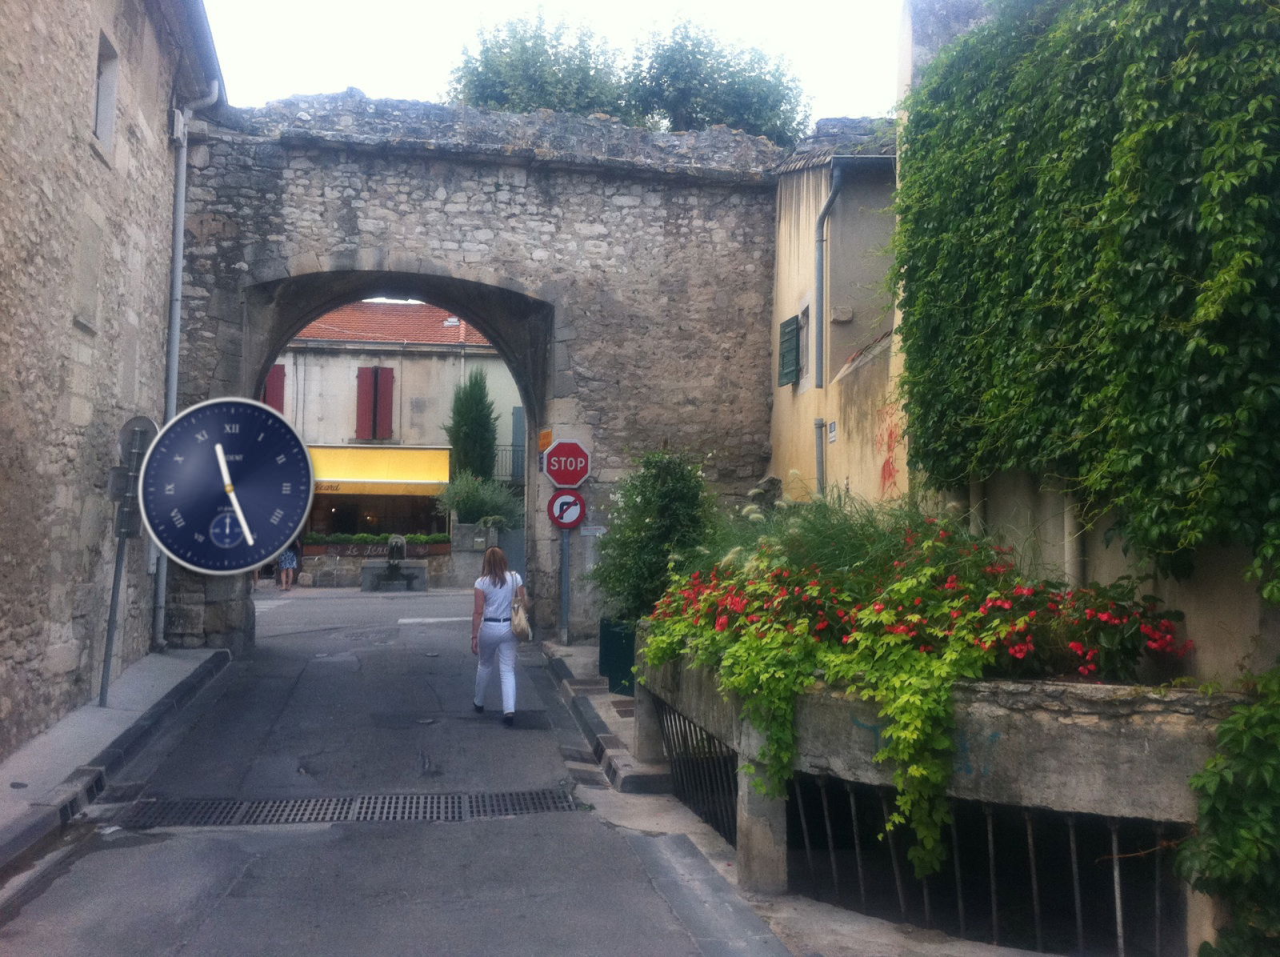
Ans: {"hour": 11, "minute": 26}
